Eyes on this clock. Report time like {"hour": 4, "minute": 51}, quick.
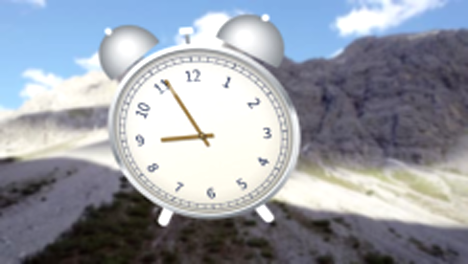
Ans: {"hour": 8, "minute": 56}
